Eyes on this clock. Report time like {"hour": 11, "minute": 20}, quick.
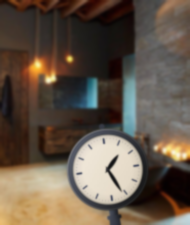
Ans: {"hour": 1, "minute": 26}
